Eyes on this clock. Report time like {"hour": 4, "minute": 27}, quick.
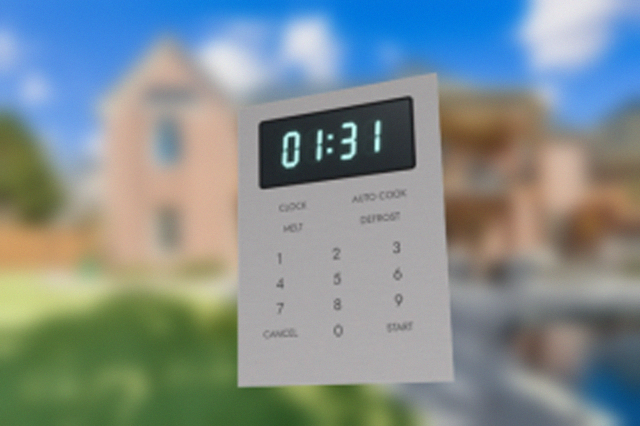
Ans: {"hour": 1, "minute": 31}
